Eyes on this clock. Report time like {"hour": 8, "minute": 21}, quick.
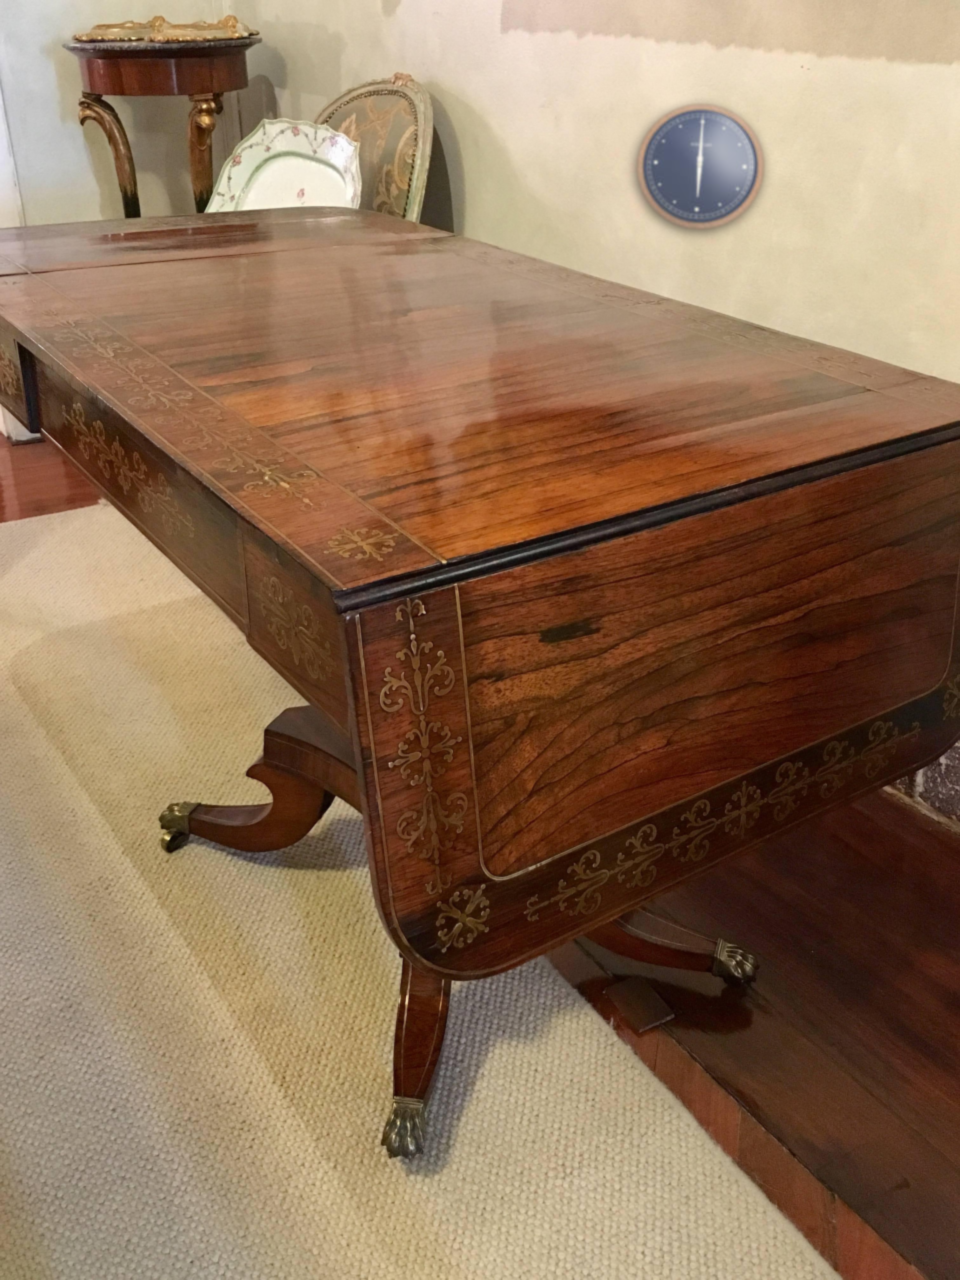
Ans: {"hour": 6, "minute": 0}
